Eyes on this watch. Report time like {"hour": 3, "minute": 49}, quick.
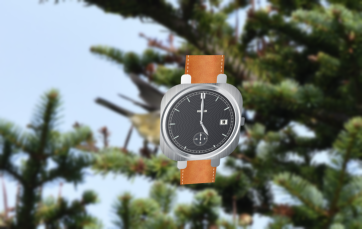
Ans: {"hour": 5, "minute": 0}
